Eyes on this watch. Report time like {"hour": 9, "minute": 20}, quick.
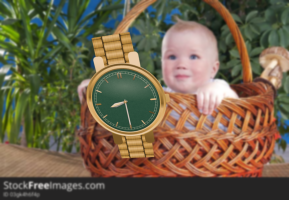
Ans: {"hour": 8, "minute": 30}
